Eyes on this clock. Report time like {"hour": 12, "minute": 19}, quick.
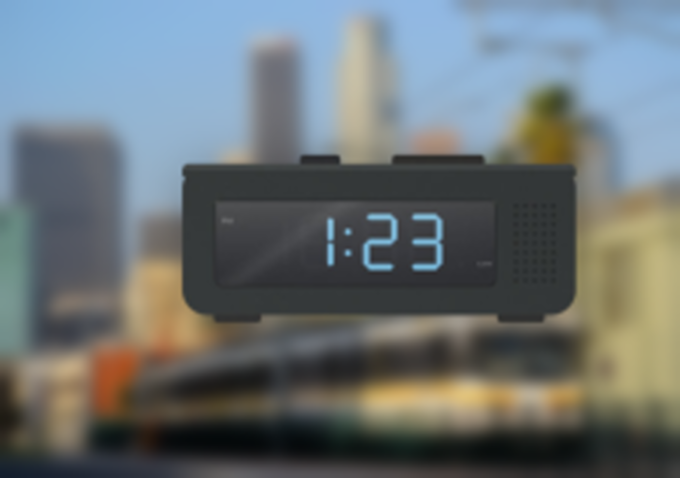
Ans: {"hour": 1, "minute": 23}
